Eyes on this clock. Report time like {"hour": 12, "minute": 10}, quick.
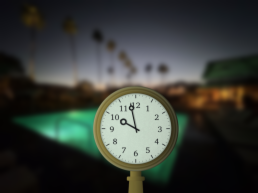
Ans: {"hour": 9, "minute": 58}
